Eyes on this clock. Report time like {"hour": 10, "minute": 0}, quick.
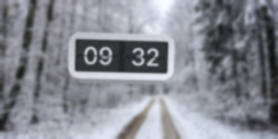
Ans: {"hour": 9, "minute": 32}
